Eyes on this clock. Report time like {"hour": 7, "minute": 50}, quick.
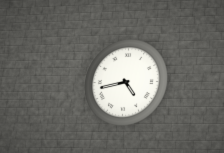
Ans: {"hour": 4, "minute": 43}
